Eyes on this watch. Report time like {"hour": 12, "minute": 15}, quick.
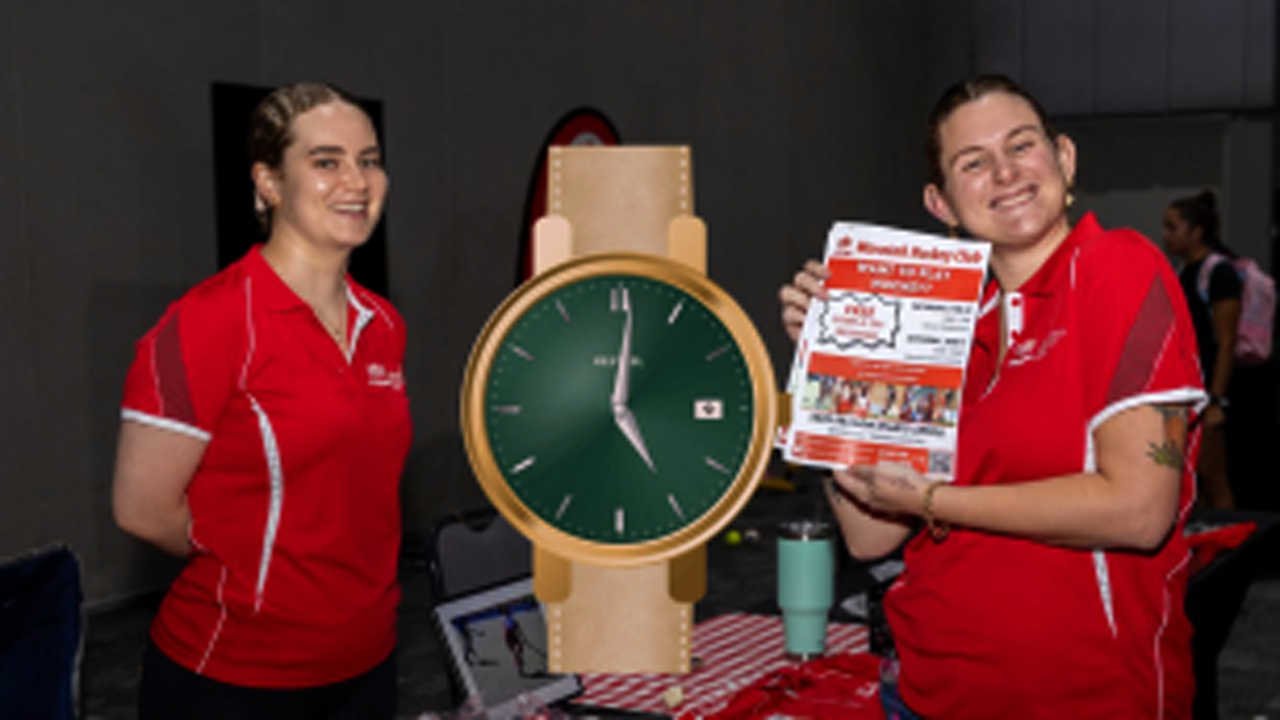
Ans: {"hour": 5, "minute": 1}
